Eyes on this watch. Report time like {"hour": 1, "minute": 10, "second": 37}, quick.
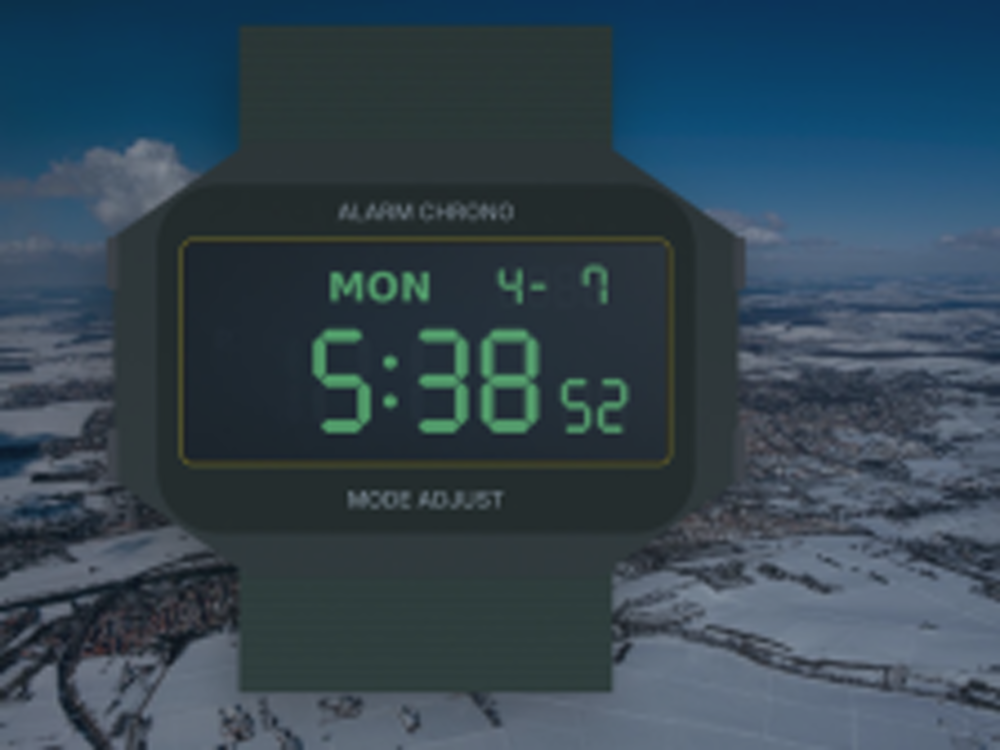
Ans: {"hour": 5, "minute": 38, "second": 52}
